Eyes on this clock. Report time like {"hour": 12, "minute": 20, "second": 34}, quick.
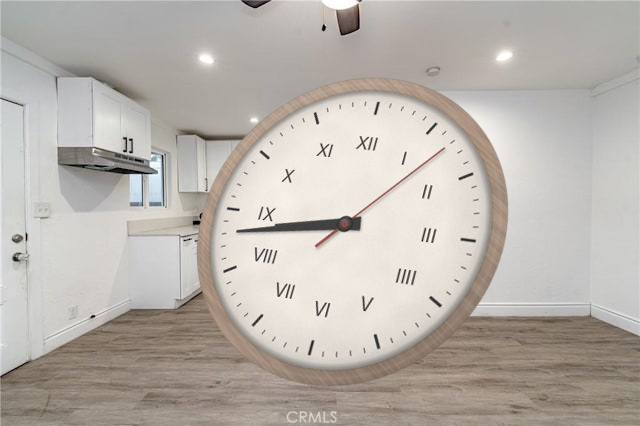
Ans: {"hour": 8, "minute": 43, "second": 7}
